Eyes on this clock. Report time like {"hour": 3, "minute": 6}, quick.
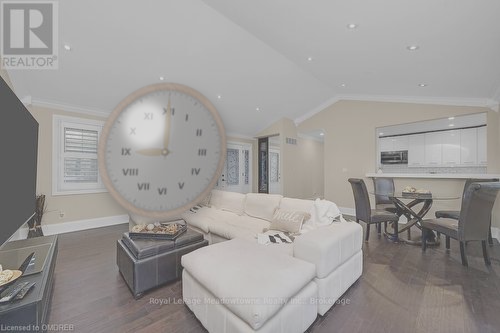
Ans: {"hour": 9, "minute": 0}
